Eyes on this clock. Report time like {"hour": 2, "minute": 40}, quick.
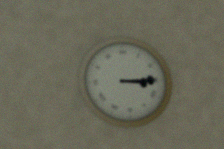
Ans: {"hour": 3, "minute": 15}
